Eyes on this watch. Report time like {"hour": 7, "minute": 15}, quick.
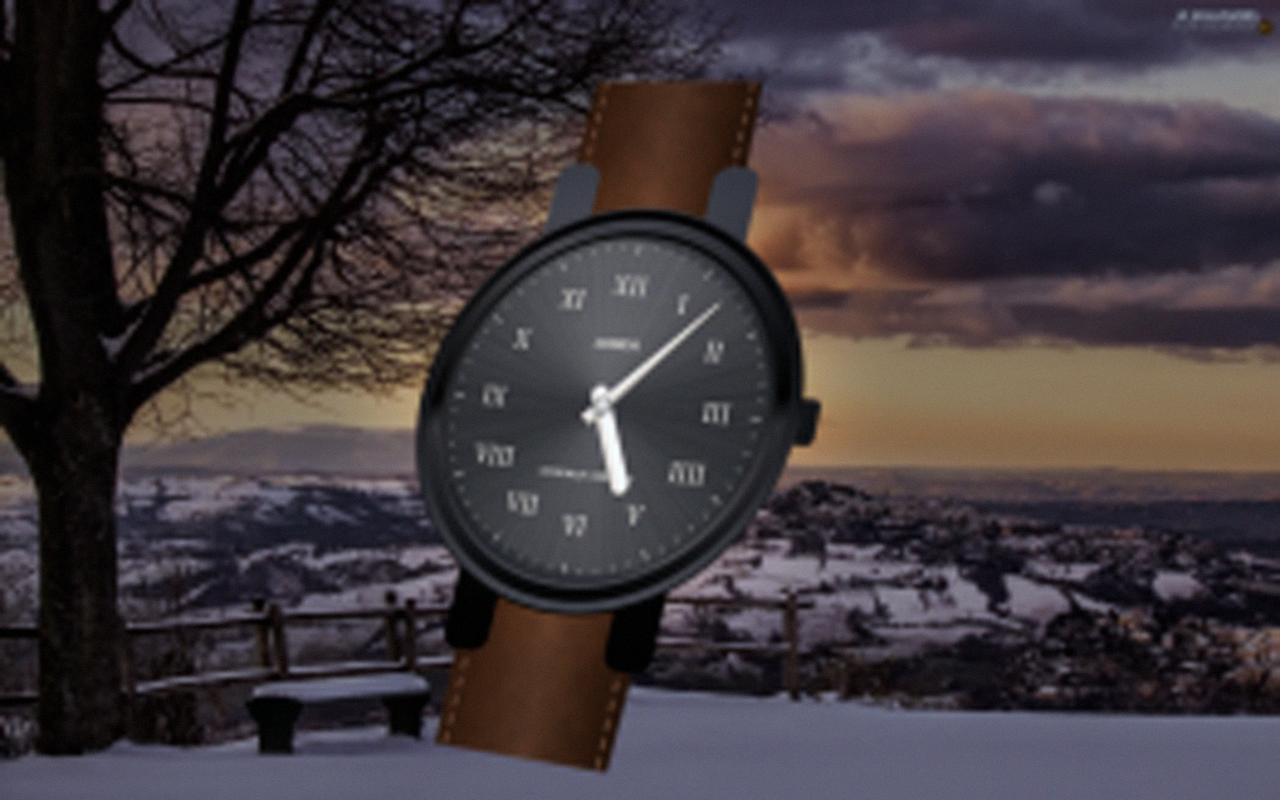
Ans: {"hour": 5, "minute": 7}
